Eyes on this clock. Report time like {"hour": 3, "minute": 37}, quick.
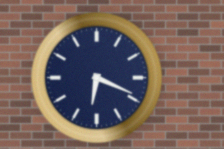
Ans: {"hour": 6, "minute": 19}
